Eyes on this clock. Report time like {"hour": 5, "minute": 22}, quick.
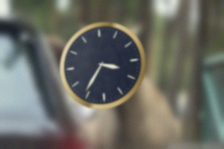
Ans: {"hour": 3, "minute": 36}
